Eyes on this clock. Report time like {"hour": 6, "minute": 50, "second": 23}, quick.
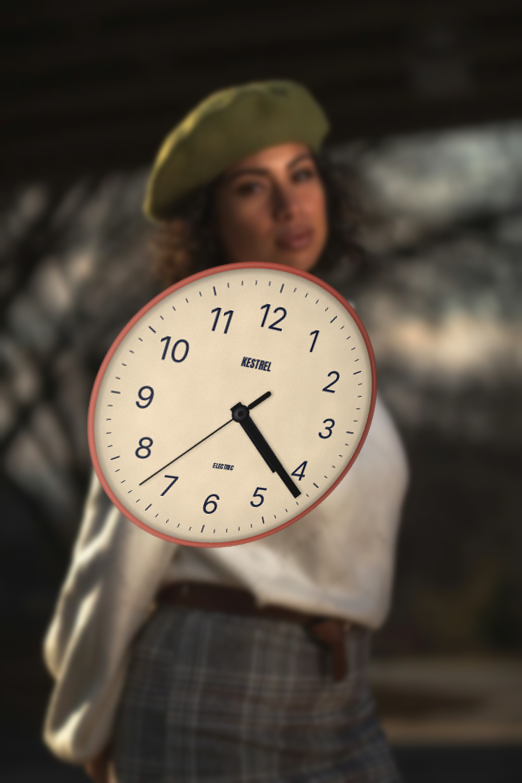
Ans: {"hour": 4, "minute": 21, "second": 37}
